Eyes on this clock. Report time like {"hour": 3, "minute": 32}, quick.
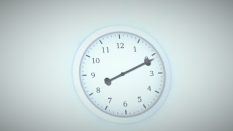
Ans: {"hour": 8, "minute": 11}
